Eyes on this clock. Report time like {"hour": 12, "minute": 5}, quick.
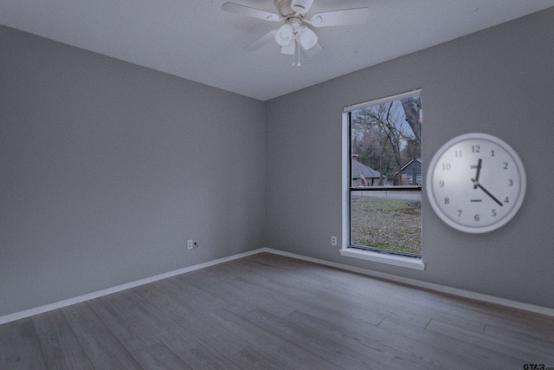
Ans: {"hour": 12, "minute": 22}
